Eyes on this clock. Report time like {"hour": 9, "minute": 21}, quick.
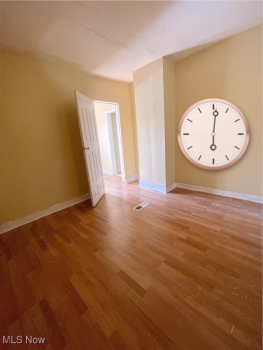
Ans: {"hour": 6, "minute": 1}
